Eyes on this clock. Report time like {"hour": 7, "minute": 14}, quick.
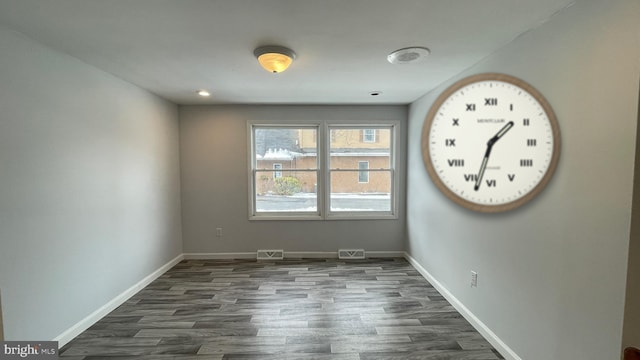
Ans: {"hour": 1, "minute": 33}
